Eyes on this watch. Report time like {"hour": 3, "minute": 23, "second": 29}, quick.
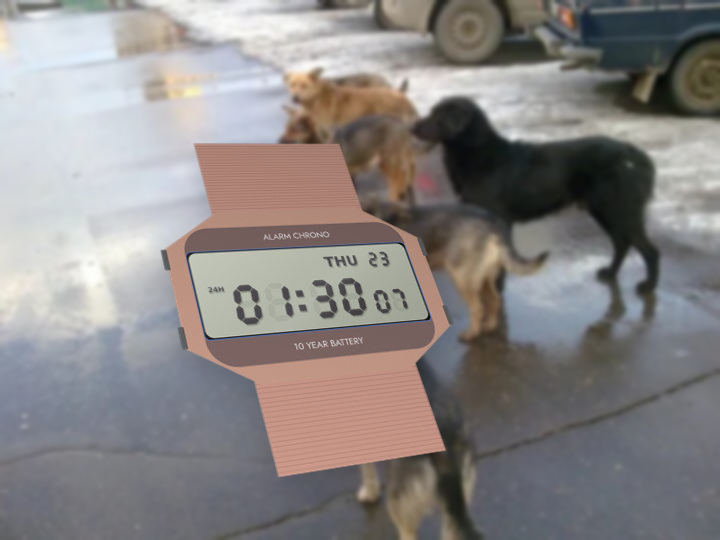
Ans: {"hour": 1, "minute": 30, "second": 7}
